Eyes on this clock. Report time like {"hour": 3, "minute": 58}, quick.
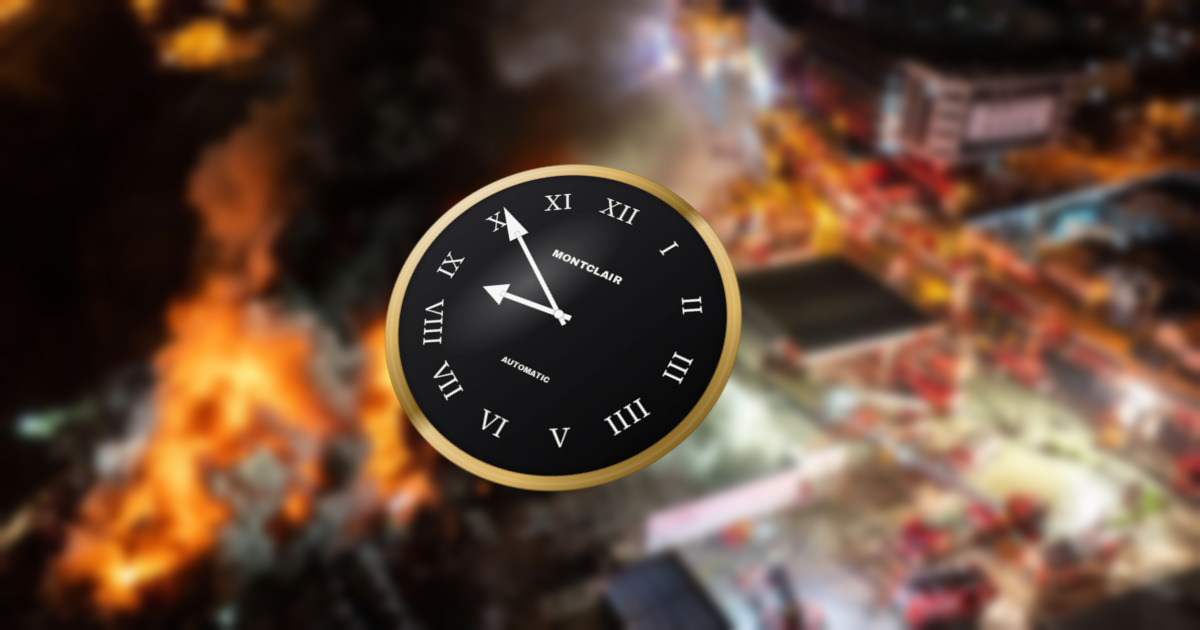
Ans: {"hour": 8, "minute": 51}
